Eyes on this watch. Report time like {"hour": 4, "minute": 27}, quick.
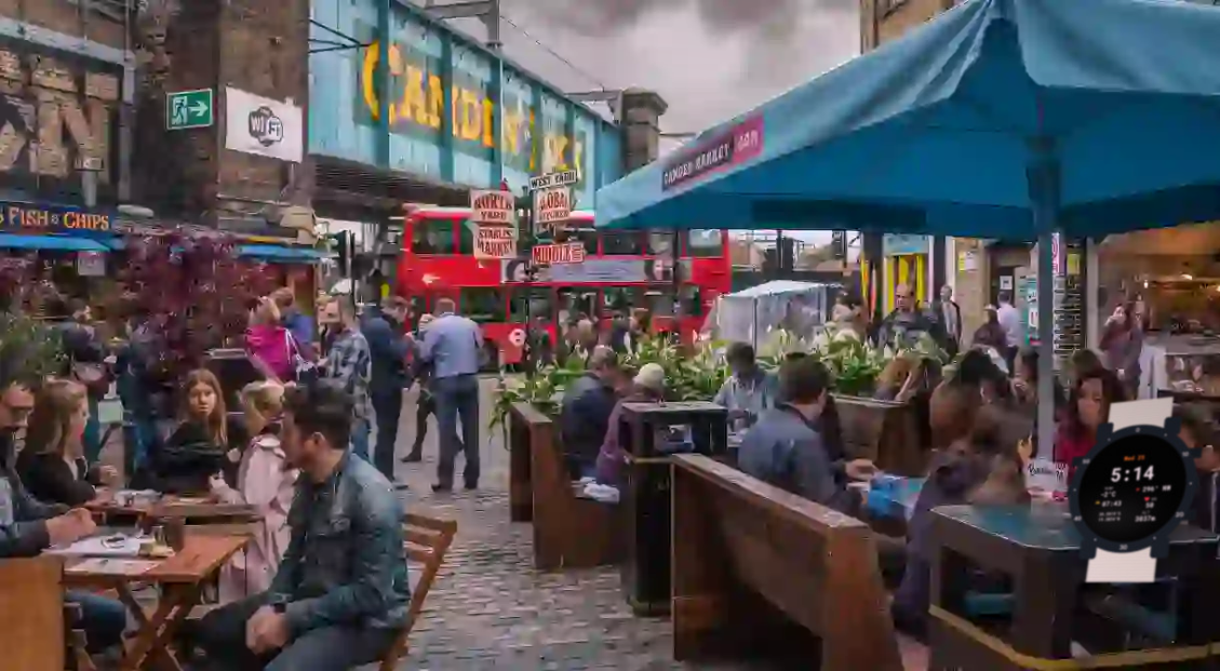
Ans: {"hour": 5, "minute": 14}
